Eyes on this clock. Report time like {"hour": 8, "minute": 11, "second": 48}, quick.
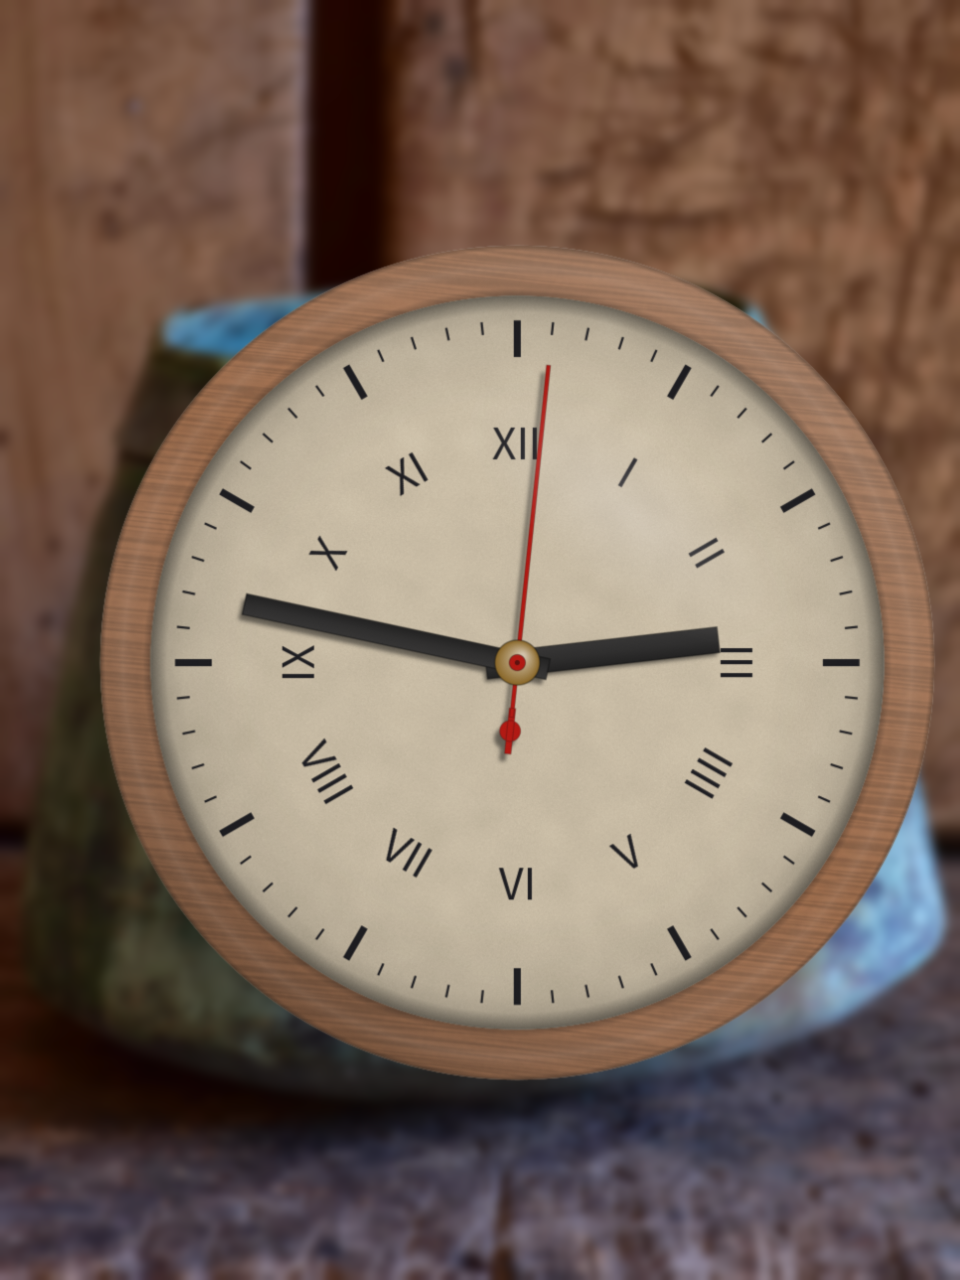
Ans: {"hour": 2, "minute": 47, "second": 1}
